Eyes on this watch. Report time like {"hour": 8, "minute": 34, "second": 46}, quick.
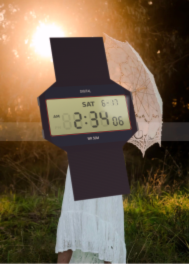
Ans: {"hour": 2, "minute": 34, "second": 6}
